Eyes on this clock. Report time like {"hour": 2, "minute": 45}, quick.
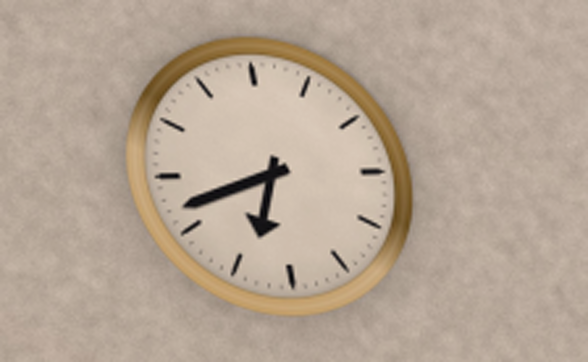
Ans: {"hour": 6, "minute": 42}
